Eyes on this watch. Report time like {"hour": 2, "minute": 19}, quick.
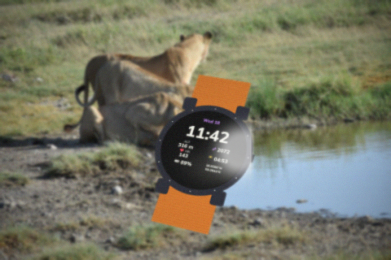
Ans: {"hour": 11, "minute": 42}
